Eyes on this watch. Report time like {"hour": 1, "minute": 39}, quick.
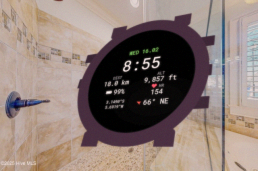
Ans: {"hour": 8, "minute": 55}
